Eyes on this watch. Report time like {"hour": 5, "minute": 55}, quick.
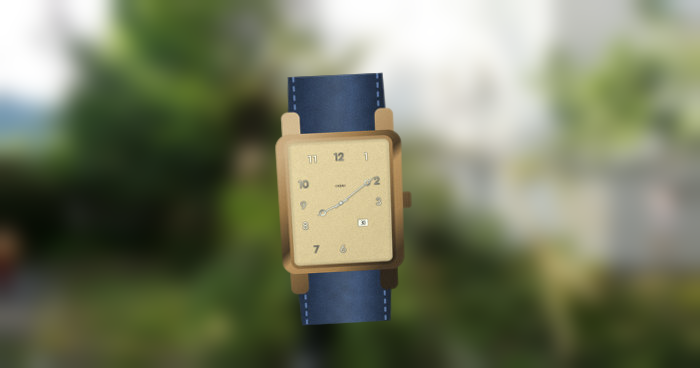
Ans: {"hour": 8, "minute": 9}
